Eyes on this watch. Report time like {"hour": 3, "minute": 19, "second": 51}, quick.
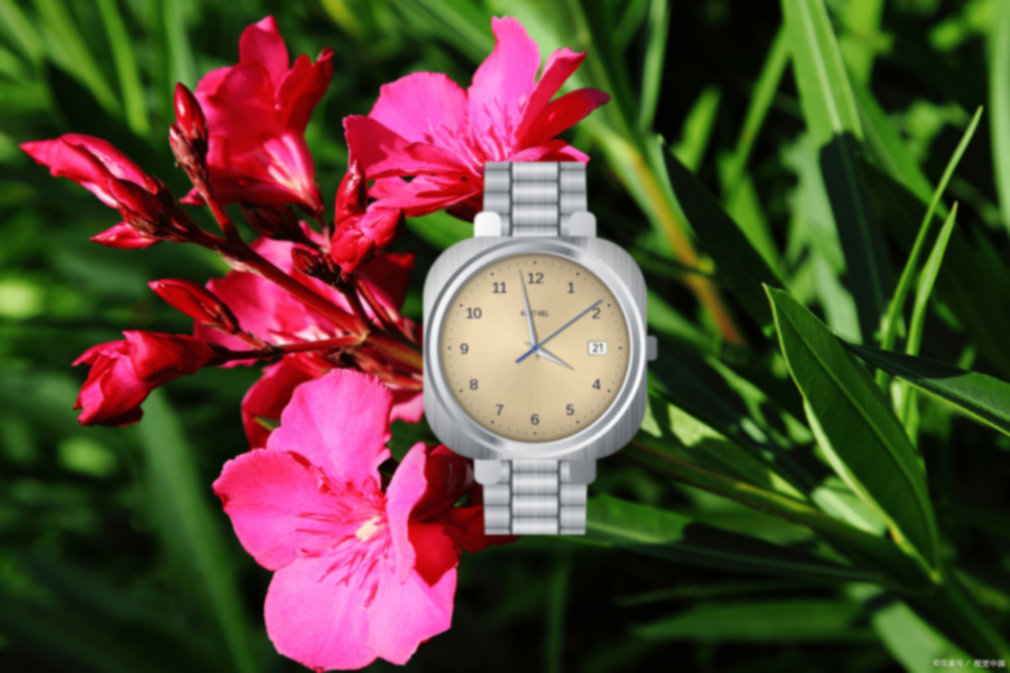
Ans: {"hour": 3, "minute": 58, "second": 9}
